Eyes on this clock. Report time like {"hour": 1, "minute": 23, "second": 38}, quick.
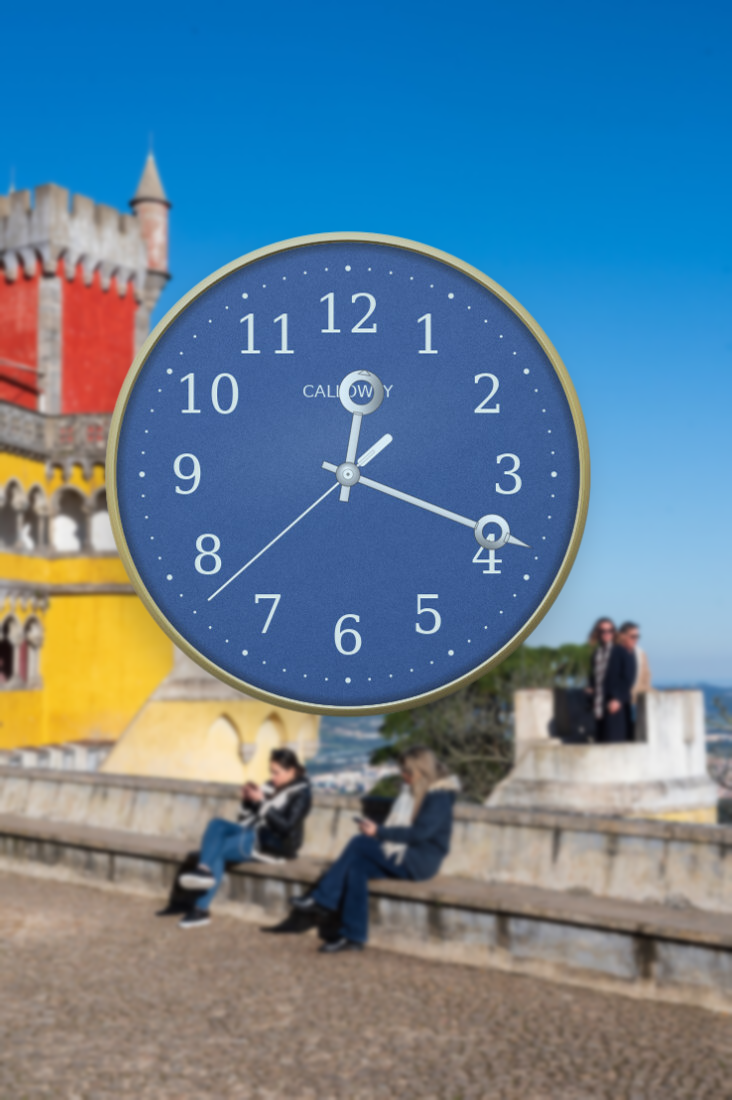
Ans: {"hour": 12, "minute": 18, "second": 38}
